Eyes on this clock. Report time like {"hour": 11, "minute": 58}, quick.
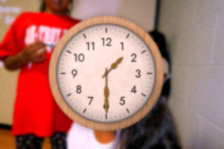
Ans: {"hour": 1, "minute": 30}
